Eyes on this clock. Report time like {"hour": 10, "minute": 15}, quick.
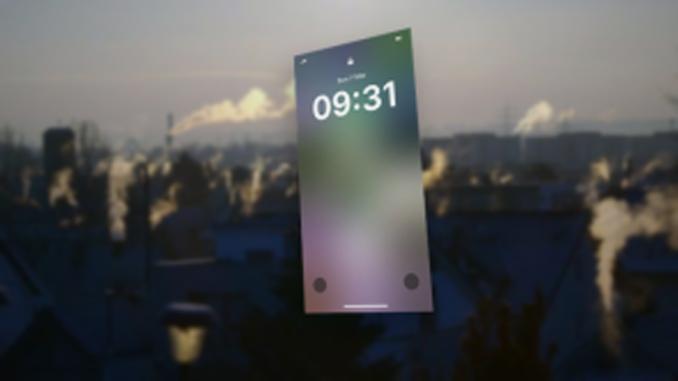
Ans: {"hour": 9, "minute": 31}
